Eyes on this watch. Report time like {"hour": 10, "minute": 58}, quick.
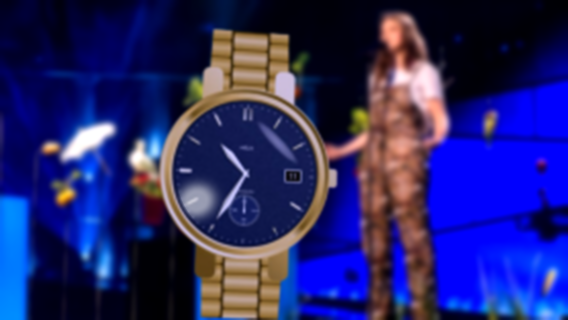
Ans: {"hour": 10, "minute": 35}
